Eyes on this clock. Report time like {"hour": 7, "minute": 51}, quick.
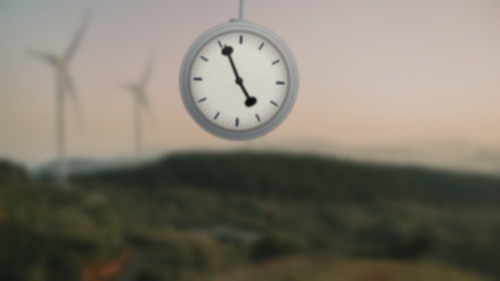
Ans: {"hour": 4, "minute": 56}
